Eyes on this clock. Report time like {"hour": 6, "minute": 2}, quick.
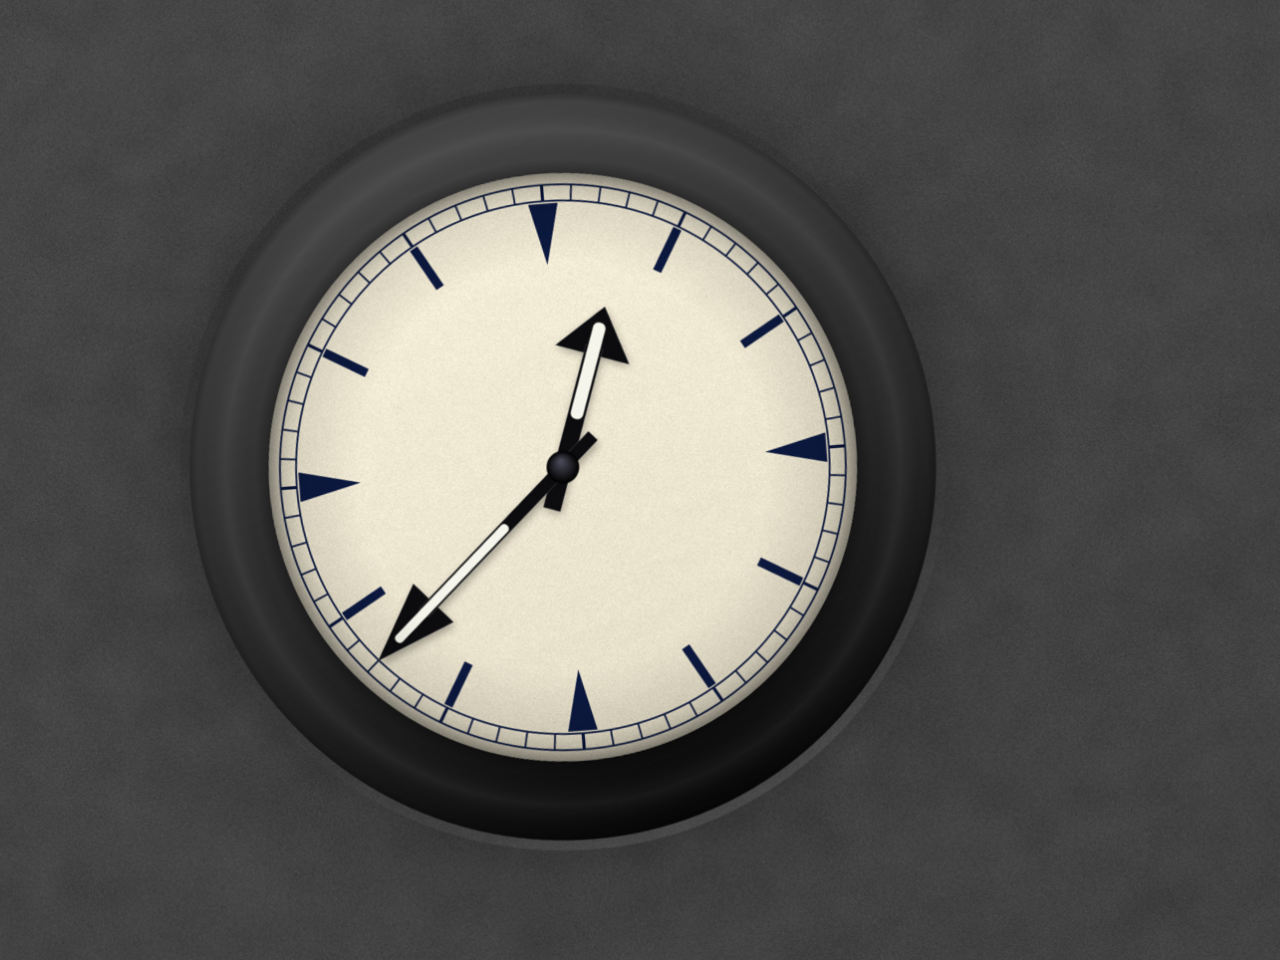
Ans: {"hour": 12, "minute": 38}
